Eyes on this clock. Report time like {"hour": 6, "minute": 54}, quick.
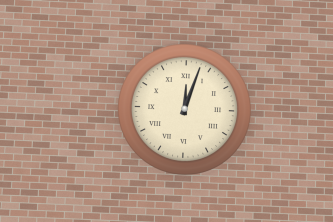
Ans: {"hour": 12, "minute": 3}
